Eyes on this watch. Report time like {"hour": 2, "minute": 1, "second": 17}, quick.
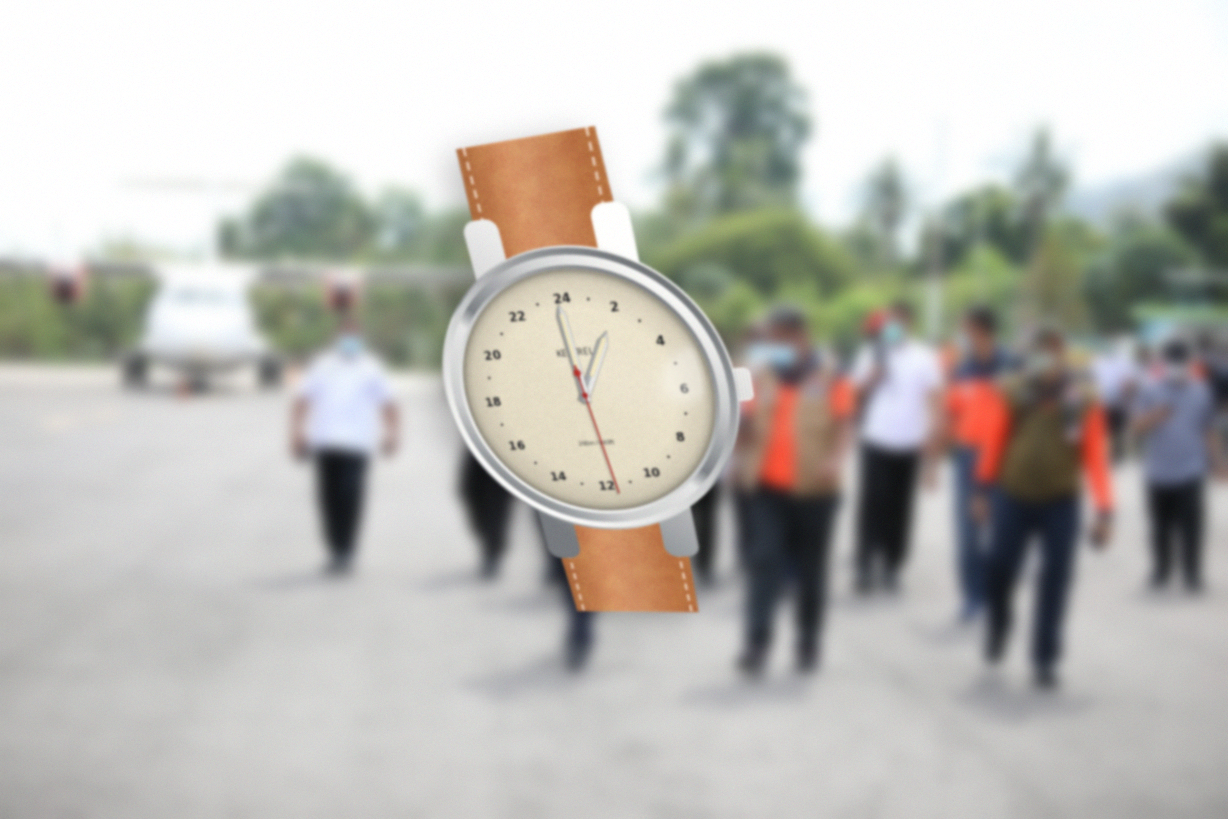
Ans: {"hour": 1, "minute": 59, "second": 29}
